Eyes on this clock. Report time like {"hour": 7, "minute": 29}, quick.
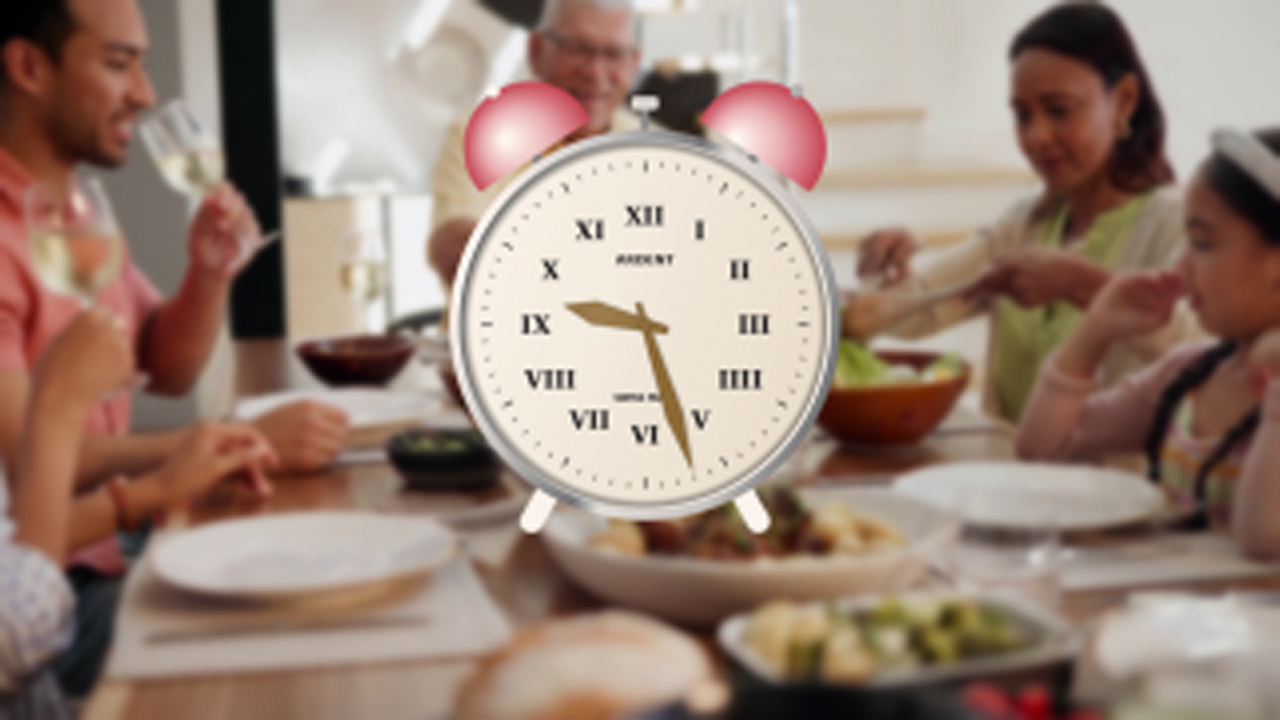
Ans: {"hour": 9, "minute": 27}
